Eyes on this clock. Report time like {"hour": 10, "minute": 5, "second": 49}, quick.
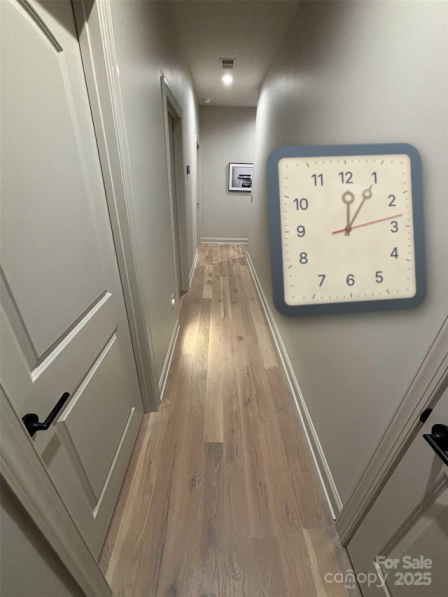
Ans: {"hour": 12, "minute": 5, "second": 13}
